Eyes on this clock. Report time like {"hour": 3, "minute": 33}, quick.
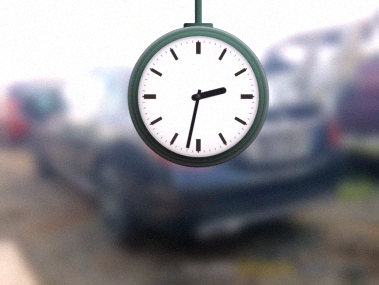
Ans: {"hour": 2, "minute": 32}
